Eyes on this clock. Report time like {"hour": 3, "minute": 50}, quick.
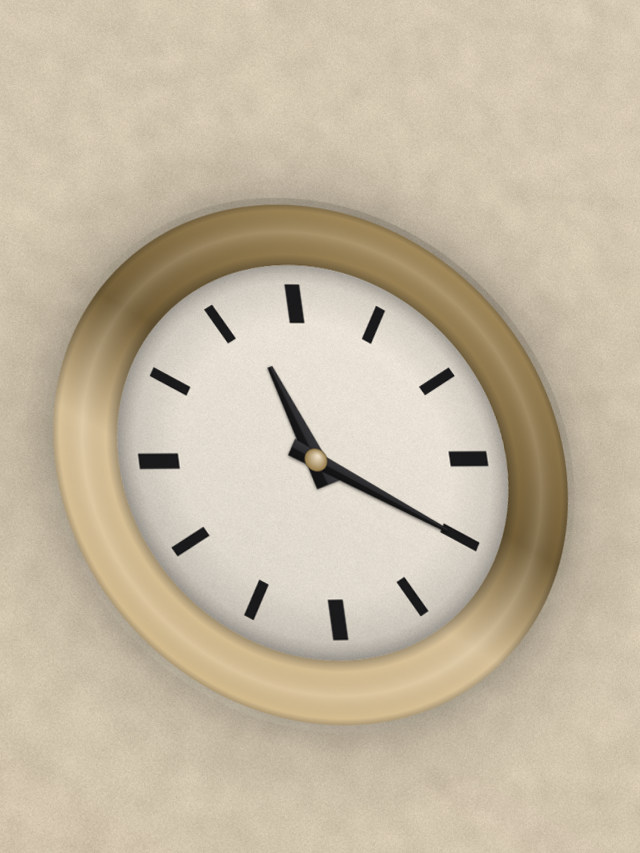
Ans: {"hour": 11, "minute": 20}
